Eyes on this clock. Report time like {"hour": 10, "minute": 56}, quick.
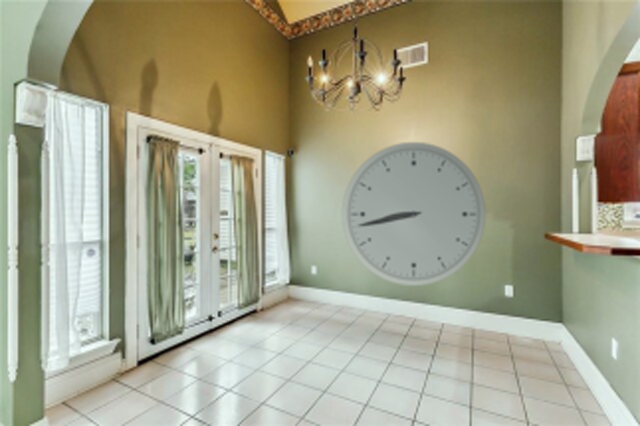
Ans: {"hour": 8, "minute": 43}
